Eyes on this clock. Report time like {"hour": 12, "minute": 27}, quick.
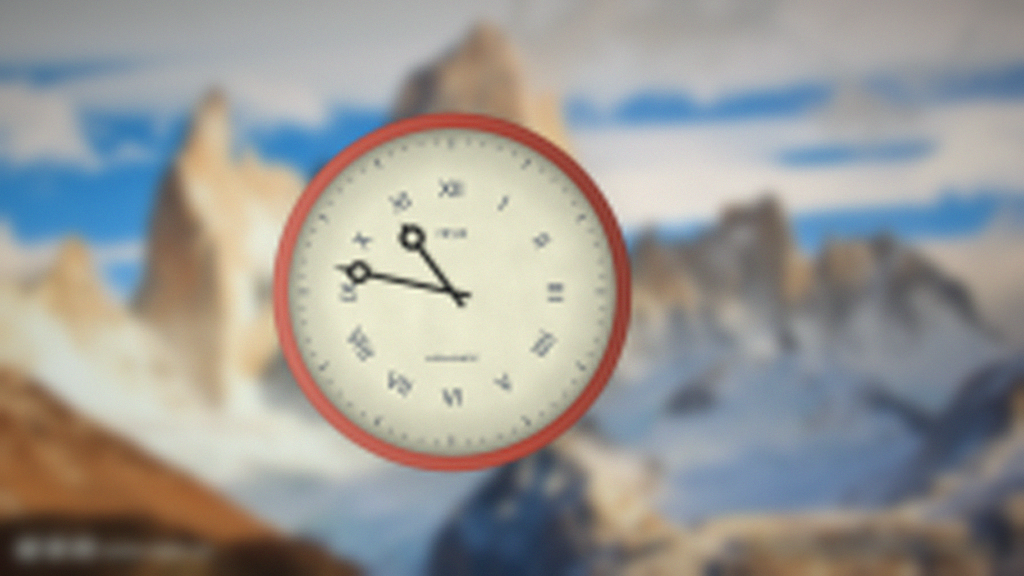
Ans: {"hour": 10, "minute": 47}
